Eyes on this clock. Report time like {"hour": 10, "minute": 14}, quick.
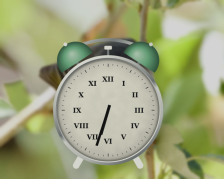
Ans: {"hour": 6, "minute": 33}
